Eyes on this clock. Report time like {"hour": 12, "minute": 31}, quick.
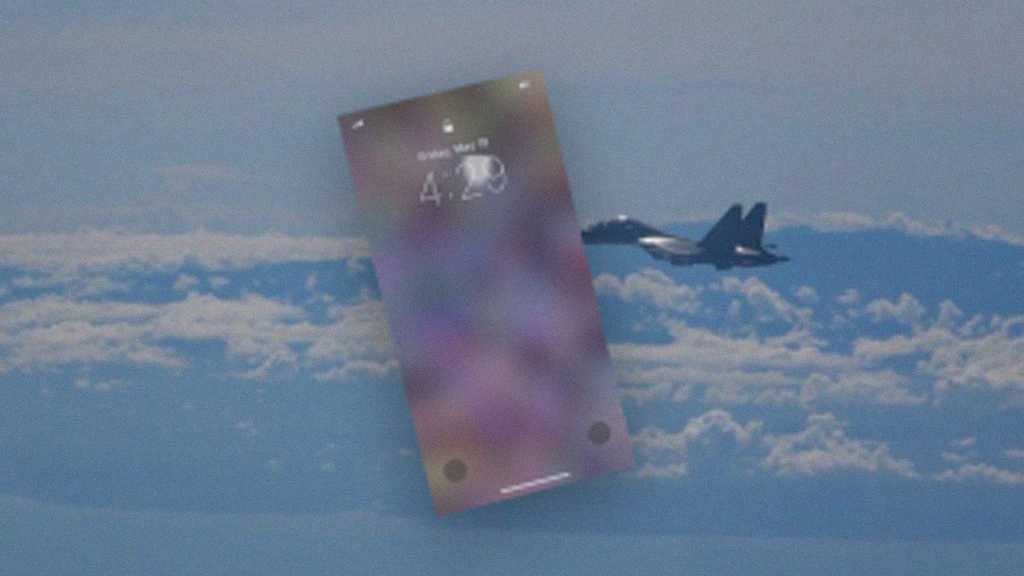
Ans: {"hour": 4, "minute": 29}
